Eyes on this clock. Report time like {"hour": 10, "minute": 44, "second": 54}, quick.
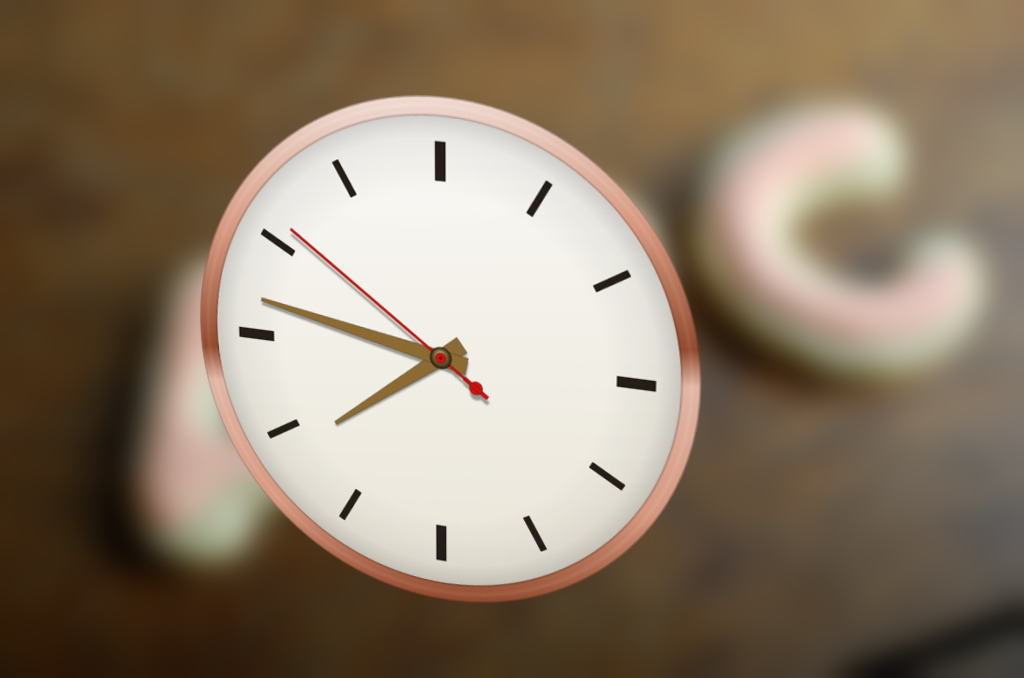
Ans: {"hour": 7, "minute": 46, "second": 51}
